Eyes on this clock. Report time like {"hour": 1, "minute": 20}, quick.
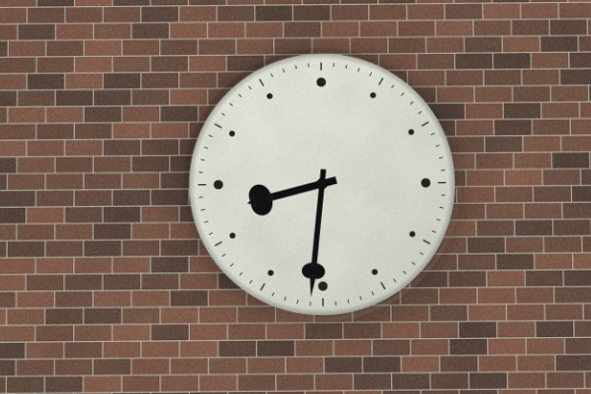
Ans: {"hour": 8, "minute": 31}
